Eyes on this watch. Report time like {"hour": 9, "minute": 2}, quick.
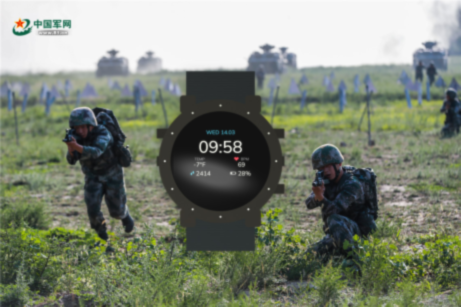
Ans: {"hour": 9, "minute": 58}
